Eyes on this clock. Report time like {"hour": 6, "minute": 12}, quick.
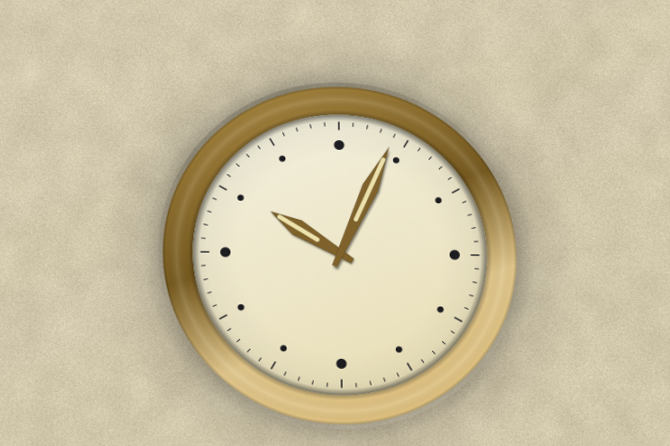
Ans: {"hour": 10, "minute": 4}
